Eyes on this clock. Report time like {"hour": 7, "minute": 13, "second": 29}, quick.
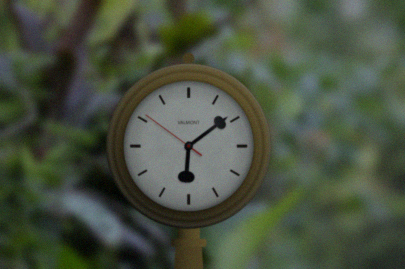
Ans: {"hour": 6, "minute": 8, "second": 51}
